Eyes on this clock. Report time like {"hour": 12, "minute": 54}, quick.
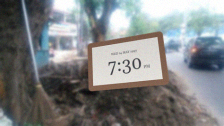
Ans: {"hour": 7, "minute": 30}
